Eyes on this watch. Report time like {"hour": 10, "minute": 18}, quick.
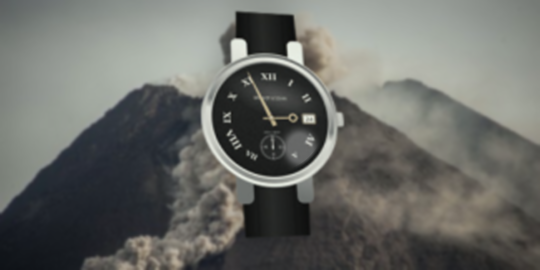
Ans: {"hour": 2, "minute": 56}
